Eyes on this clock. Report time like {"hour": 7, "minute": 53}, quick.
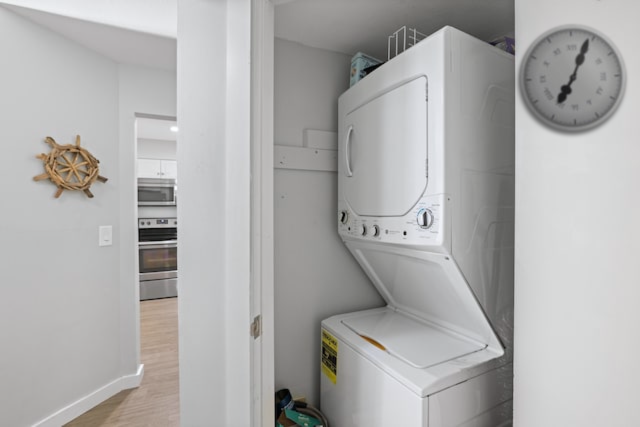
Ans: {"hour": 7, "minute": 4}
